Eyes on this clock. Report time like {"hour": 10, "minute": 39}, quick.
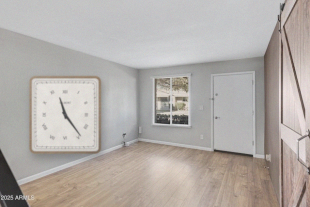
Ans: {"hour": 11, "minute": 24}
